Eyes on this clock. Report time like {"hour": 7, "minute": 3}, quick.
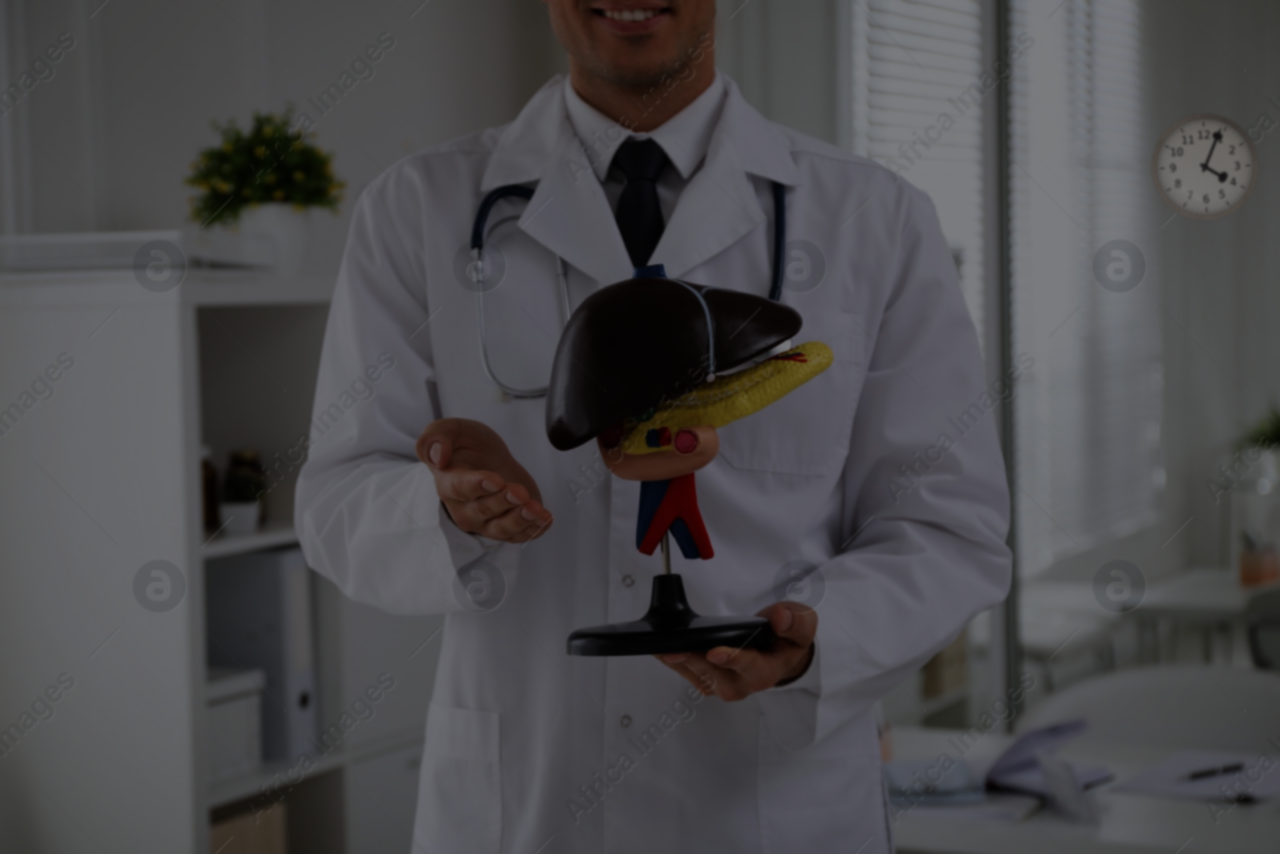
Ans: {"hour": 4, "minute": 4}
